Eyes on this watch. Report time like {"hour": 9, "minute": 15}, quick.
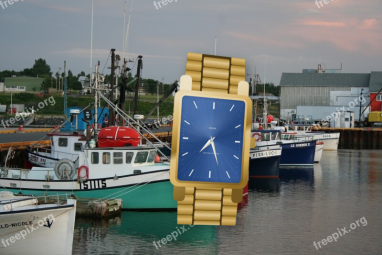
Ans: {"hour": 7, "minute": 27}
